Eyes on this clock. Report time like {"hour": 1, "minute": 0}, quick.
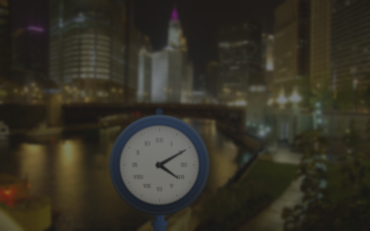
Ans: {"hour": 4, "minute": 10}
